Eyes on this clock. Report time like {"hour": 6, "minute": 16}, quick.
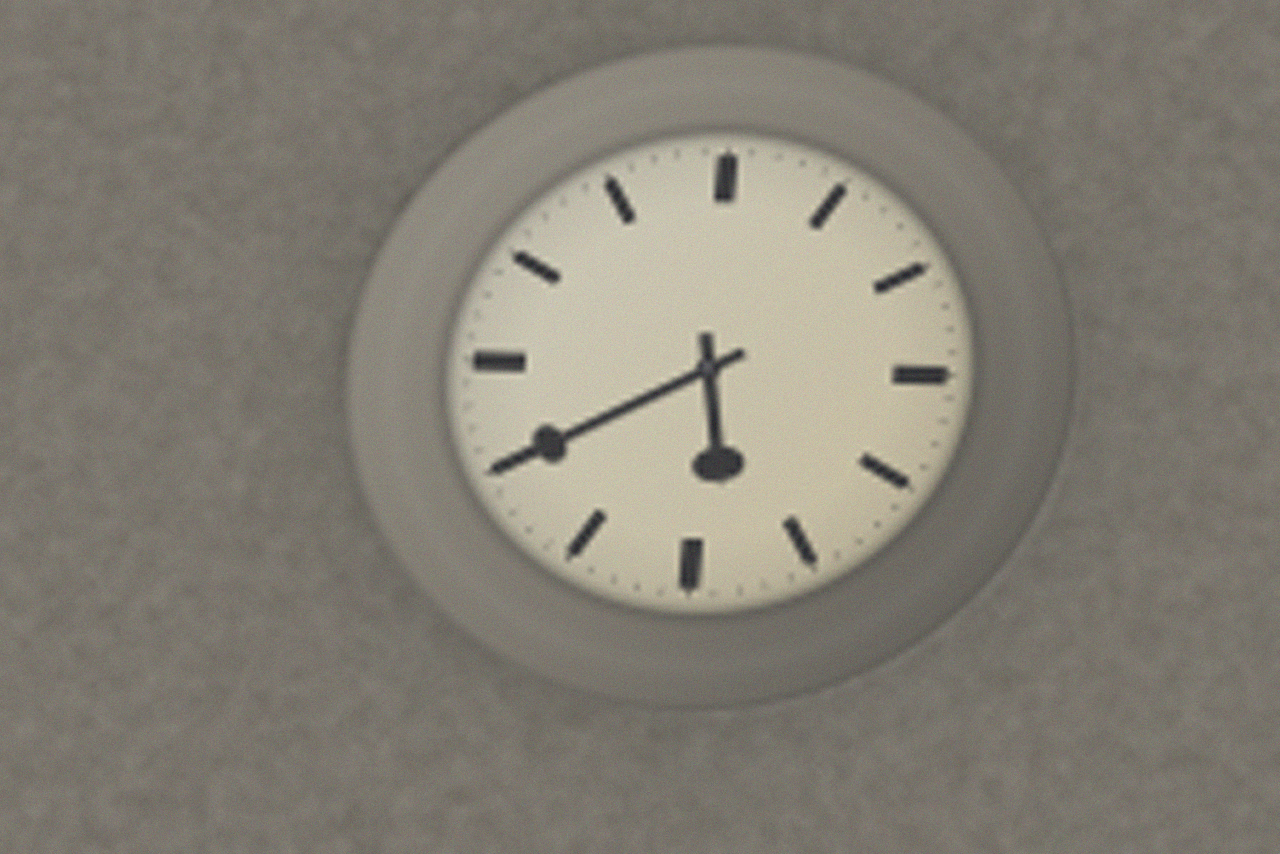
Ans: {"hour": 5, "minute": 40}
